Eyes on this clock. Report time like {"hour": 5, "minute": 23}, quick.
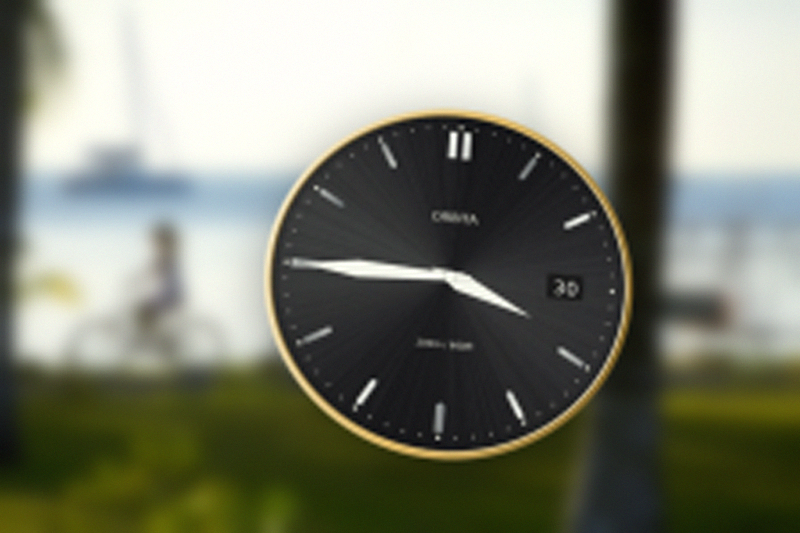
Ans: {"hour": 3, "minute": 45}
